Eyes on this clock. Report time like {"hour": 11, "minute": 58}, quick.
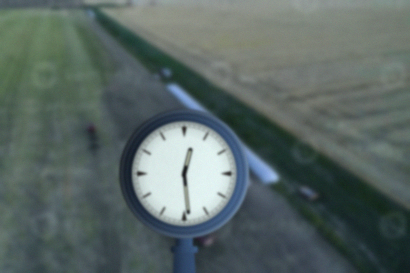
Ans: {"hour": 12, "minute": 29}
